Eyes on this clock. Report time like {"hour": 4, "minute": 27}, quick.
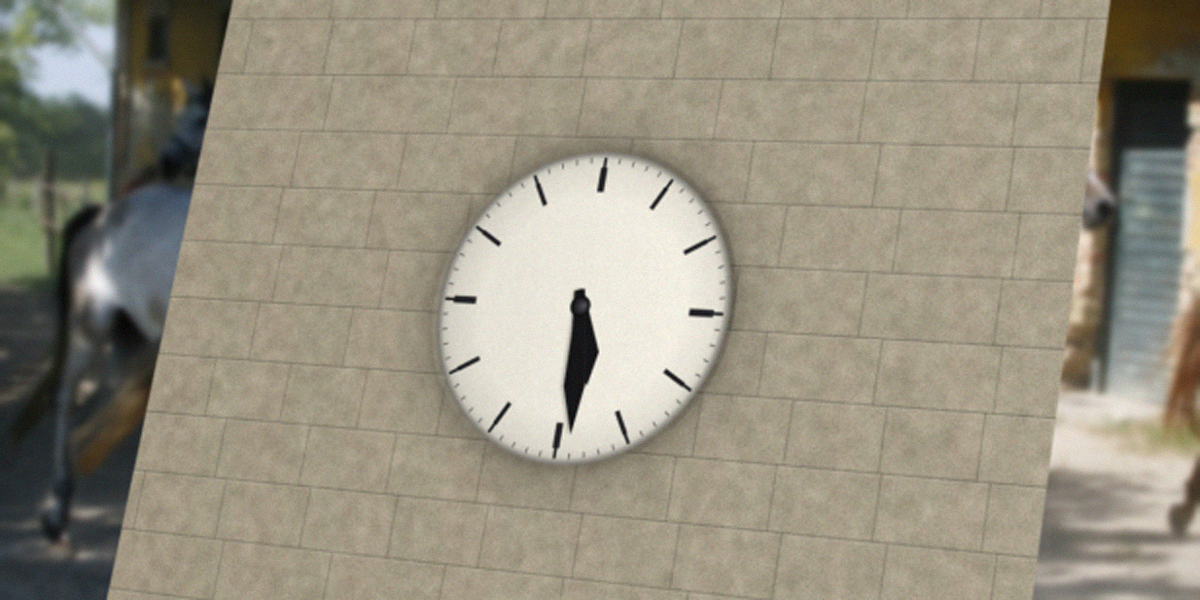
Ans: {"hour": 5, "minute": 29}
